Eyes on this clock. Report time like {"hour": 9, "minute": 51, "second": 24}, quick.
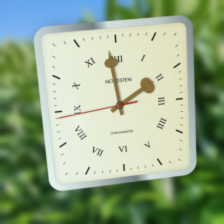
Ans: {"hour": 1, "minute": 58, "second": 44}
